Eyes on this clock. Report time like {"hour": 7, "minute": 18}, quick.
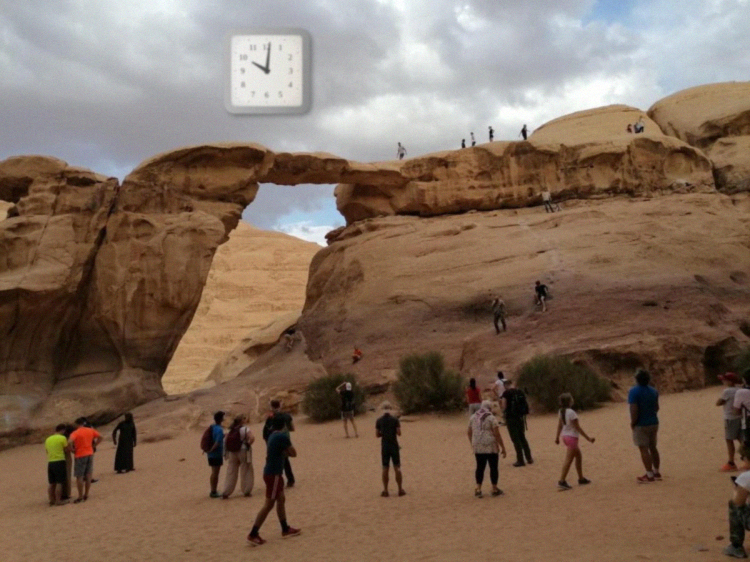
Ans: {"hour": 10, "minute": 1}
